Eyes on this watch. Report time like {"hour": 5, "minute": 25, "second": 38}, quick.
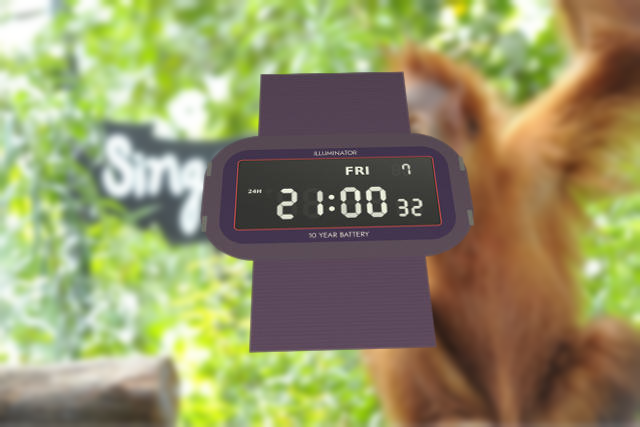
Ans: {"hour": 21, "minute": 0, "second": 32}
